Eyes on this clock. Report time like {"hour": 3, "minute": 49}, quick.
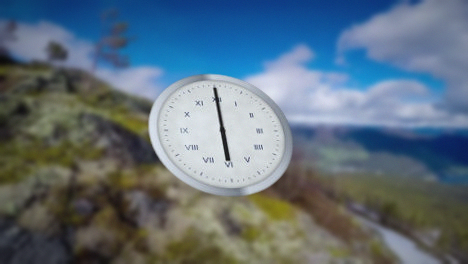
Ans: {"hour": 6, "minute": 0}
